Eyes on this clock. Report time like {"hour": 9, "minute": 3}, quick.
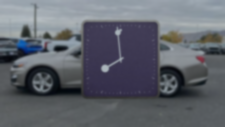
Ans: {"hour": 7, "minute": 59}
